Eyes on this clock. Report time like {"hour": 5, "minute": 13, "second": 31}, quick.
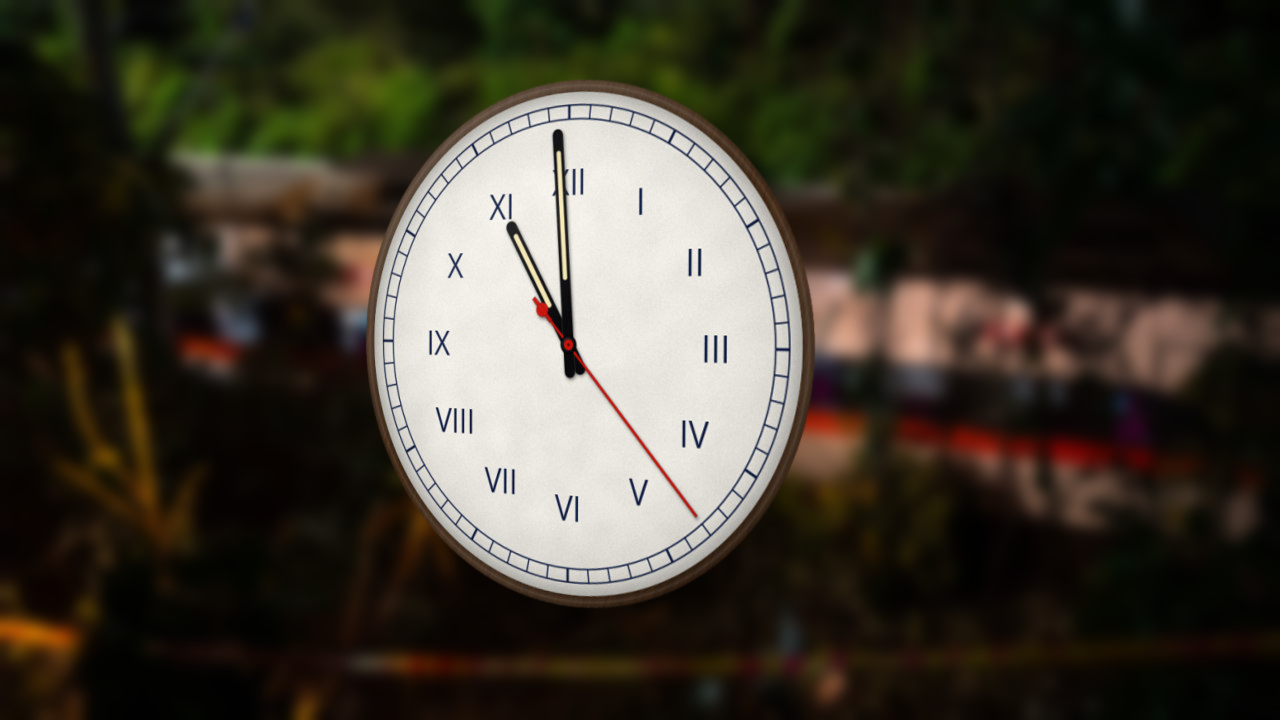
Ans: {"hour": 10, "minute": 59, "second": 23}
